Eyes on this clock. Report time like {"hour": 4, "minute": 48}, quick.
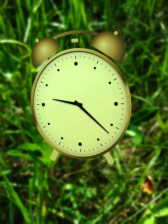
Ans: {"hour": 9, "minute": 22}
